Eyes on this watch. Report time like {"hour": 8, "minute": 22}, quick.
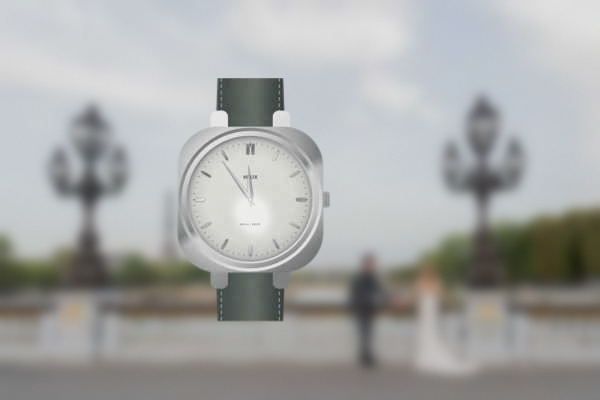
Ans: {"hour": 11, "minute": 54}
